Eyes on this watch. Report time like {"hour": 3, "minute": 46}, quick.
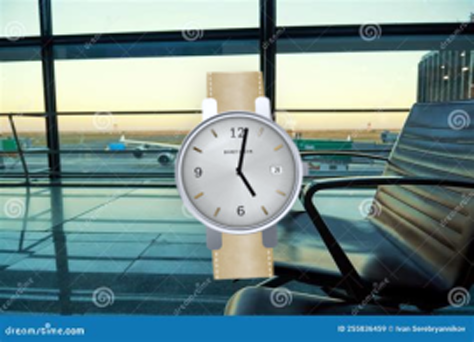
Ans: {"hour": 5, "minute": 2}
